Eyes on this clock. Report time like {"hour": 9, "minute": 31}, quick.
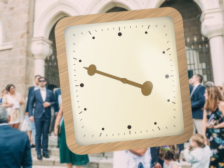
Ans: {"hour": 3, "minute": 49}
